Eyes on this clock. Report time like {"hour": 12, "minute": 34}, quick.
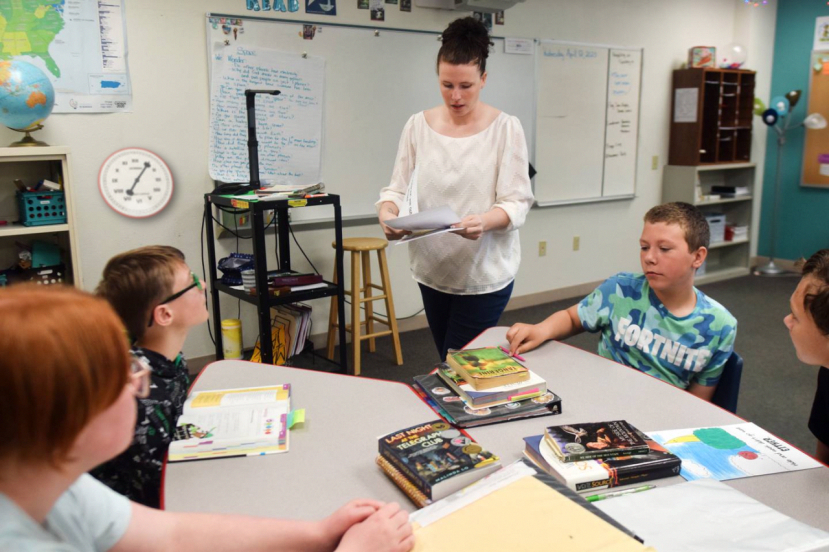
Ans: {"hour": 7, "minute": 6}
